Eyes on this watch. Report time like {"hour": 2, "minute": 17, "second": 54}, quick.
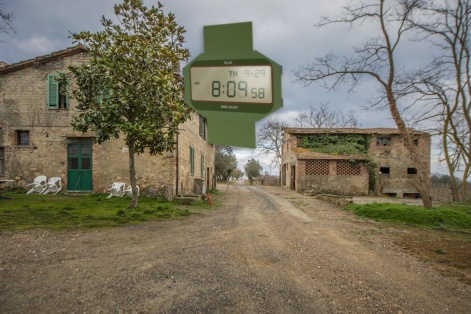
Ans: {"hour": 8, "minute": 9, "second": 58}
